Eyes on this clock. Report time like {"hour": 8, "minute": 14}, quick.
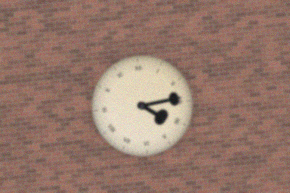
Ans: {"hour": 4, "minute": 14}
